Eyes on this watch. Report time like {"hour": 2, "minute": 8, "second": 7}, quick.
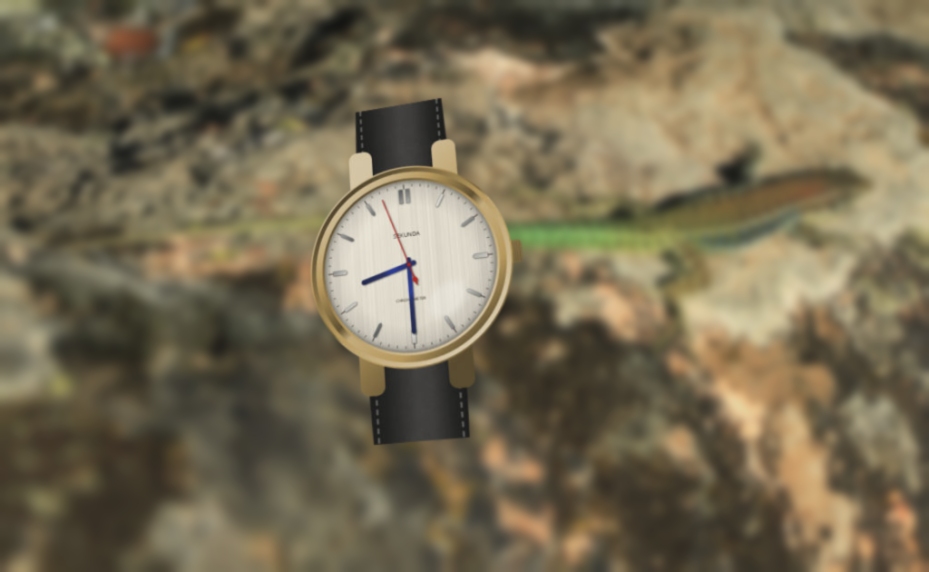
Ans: {"hour": 8, "minute": 29, "second": 57}
